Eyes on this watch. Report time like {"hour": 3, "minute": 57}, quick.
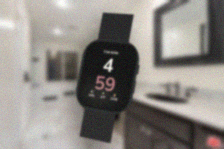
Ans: {"hour": 4, "minute": 59}
